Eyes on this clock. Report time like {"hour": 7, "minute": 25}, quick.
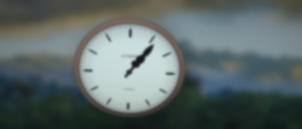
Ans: {"hour": 1, "minute": 6}
